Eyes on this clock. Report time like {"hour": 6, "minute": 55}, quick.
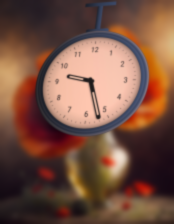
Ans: {"hour": 9, "minute": 27}
